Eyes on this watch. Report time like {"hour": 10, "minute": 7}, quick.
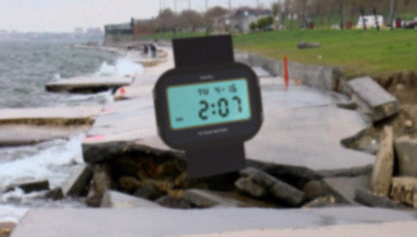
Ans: {"hour": 2, "minute": 7}
